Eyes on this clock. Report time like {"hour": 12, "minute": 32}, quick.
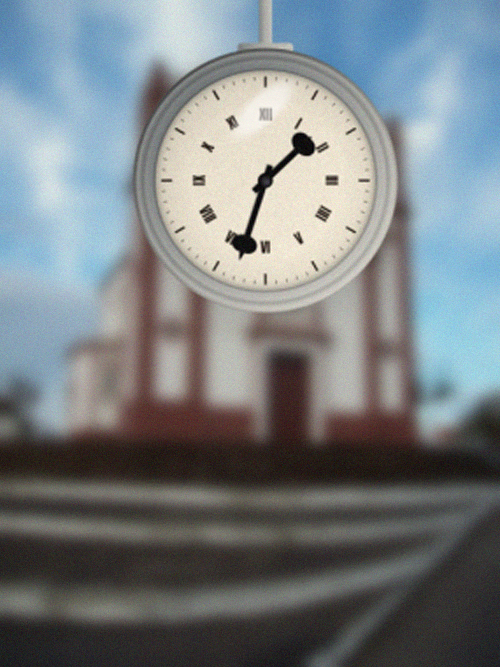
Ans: {"hour": 1, "minute": 33}
